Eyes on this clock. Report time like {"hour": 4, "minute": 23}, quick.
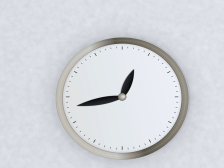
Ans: {"hour": 12, "minute": 43}
